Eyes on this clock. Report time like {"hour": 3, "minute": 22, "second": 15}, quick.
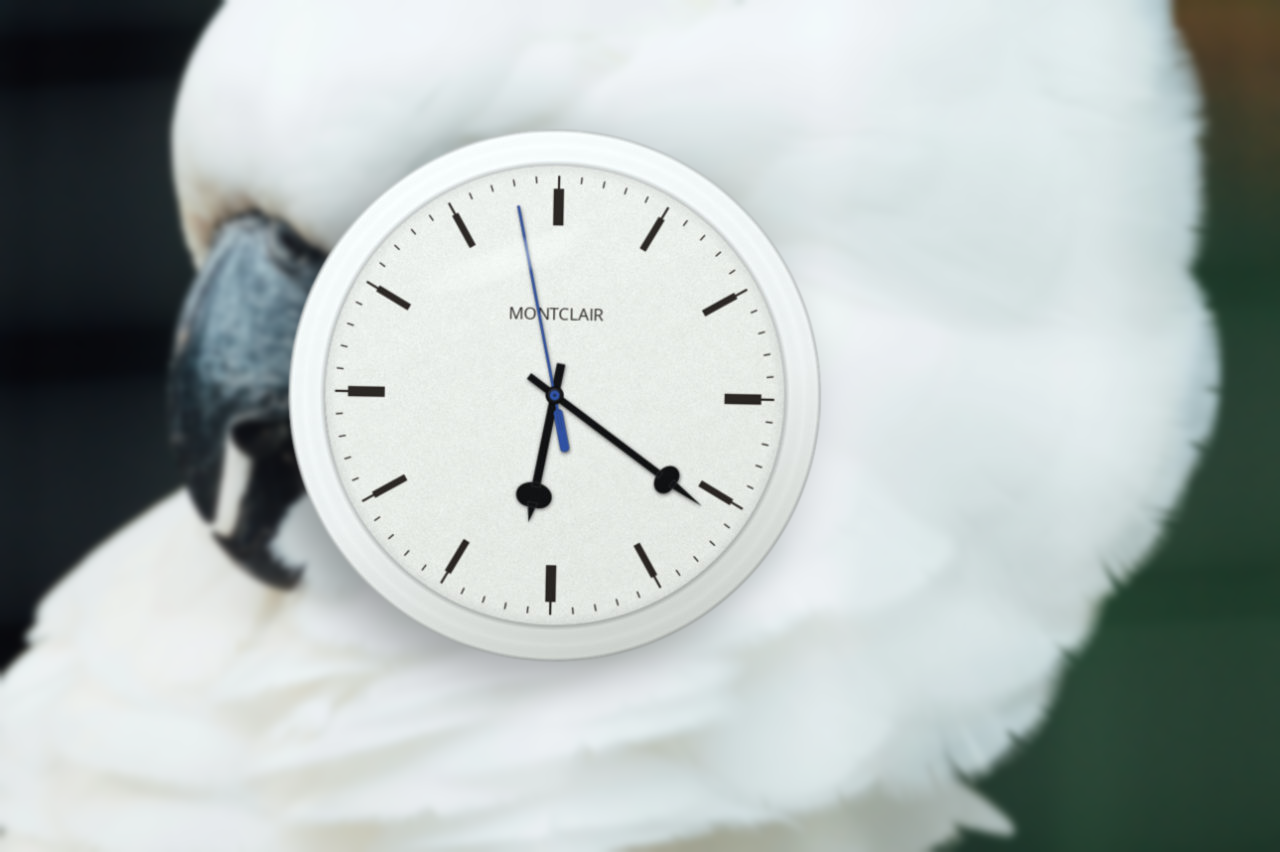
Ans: {"hour": 6, "minute": 20, "second": 58}
